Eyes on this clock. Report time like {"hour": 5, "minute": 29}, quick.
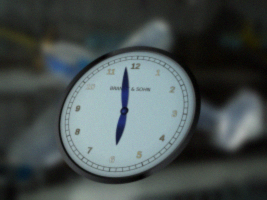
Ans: {"hour": 5, "minute": 58}
